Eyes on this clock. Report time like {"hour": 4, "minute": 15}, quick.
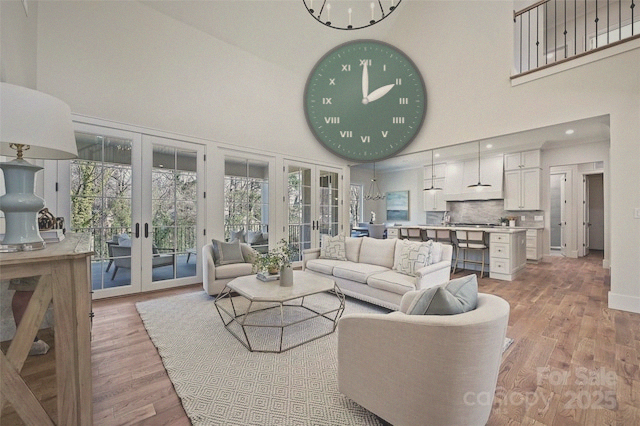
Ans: {"hour": 2, "minute": 0}
